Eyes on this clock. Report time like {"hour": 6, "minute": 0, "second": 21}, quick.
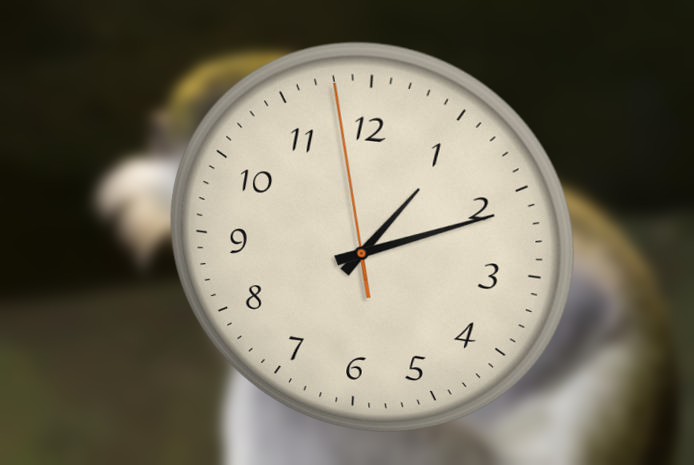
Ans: {"hour": 1, "minute": 10, "second": 58}
